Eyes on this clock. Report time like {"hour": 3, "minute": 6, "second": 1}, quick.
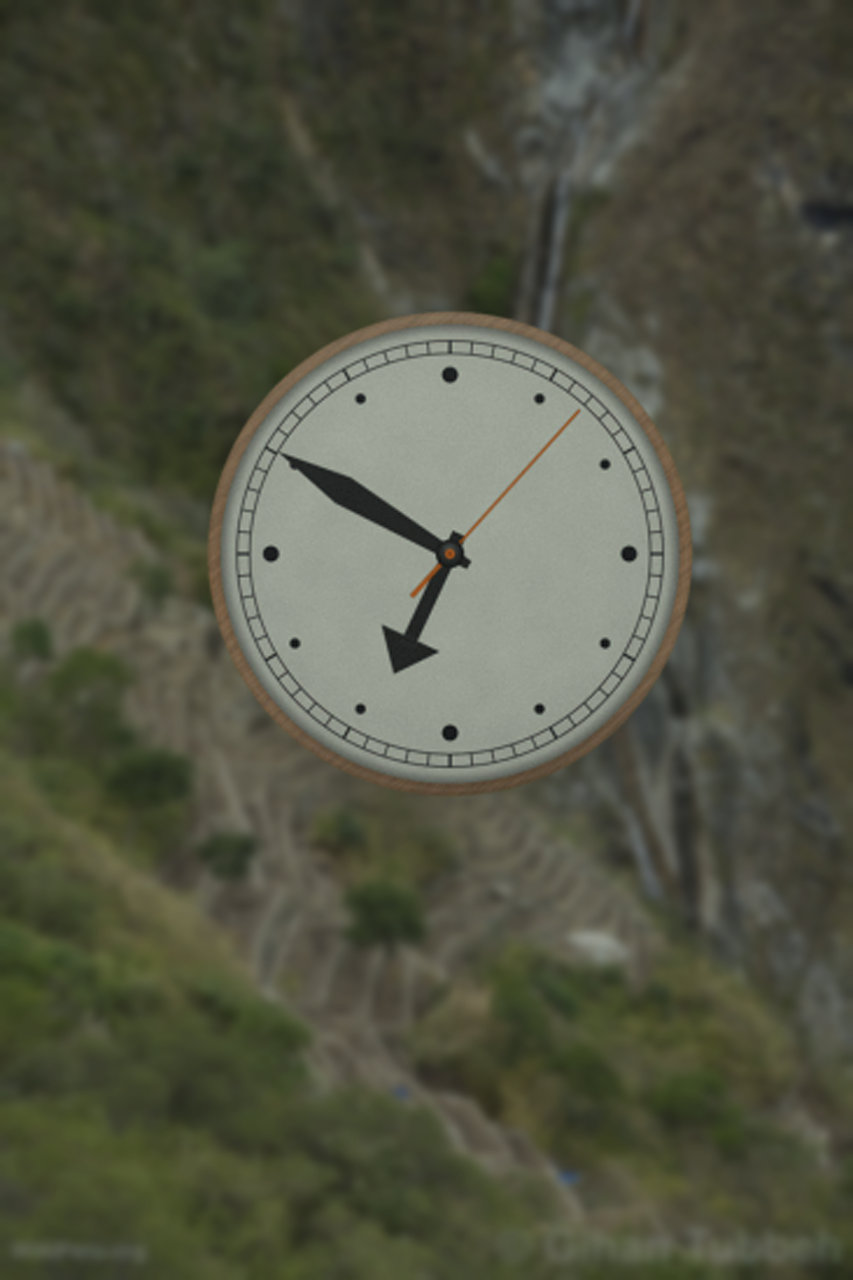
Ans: {"hour": 6, "minute": 50, "second": 7}
